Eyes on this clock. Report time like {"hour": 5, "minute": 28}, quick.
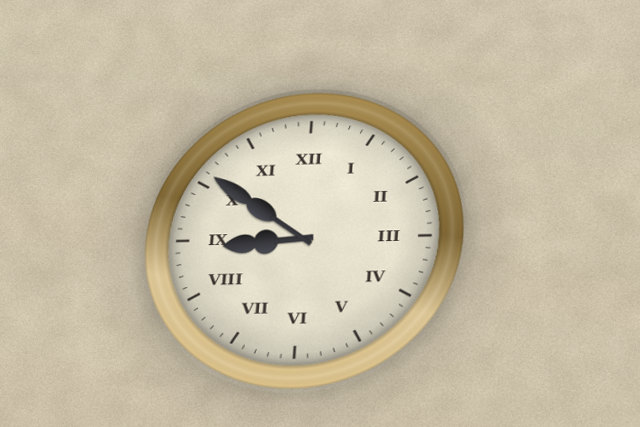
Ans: {"hour": 8, "minute": 51}
